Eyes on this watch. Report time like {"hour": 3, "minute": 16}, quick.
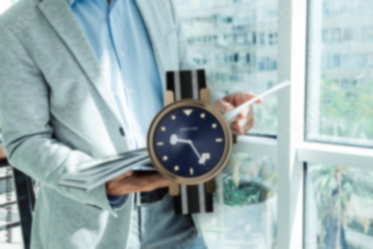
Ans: {"hour": 9, "minute": 25}
